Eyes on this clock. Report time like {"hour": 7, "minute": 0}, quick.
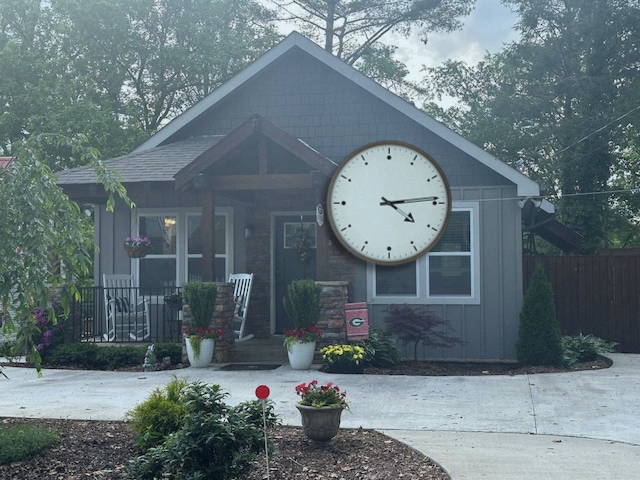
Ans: {"hour": 4, "minute": 14}
